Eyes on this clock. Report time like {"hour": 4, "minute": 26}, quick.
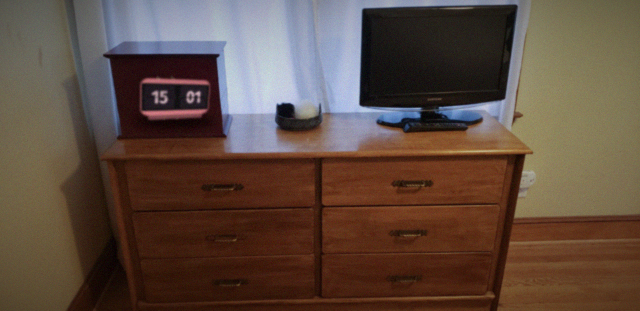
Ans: {"hour": 15, "minute": 1}
